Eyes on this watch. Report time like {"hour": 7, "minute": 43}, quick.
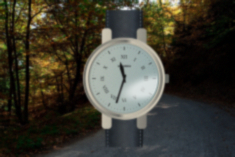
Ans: {"hour": 11, "minute": 33}
